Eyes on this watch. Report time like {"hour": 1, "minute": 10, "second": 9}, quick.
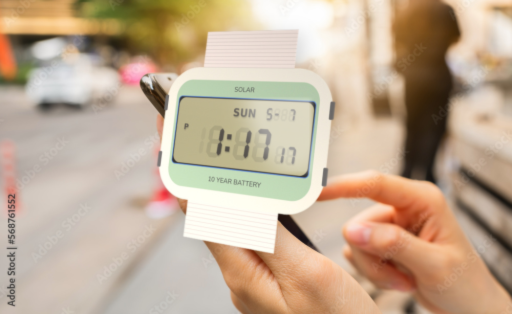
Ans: {"hour": 1, "minute": 17, "second": 17}
